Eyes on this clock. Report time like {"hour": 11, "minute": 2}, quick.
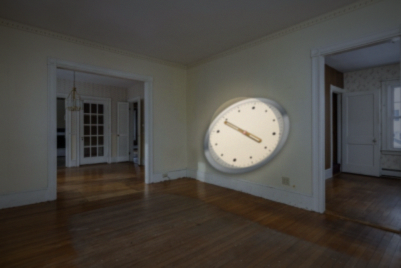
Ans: {"hour": 3, "minute": 49}
